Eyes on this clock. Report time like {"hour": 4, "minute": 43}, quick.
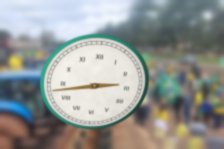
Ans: {"hour": 2, "minute": 43}
